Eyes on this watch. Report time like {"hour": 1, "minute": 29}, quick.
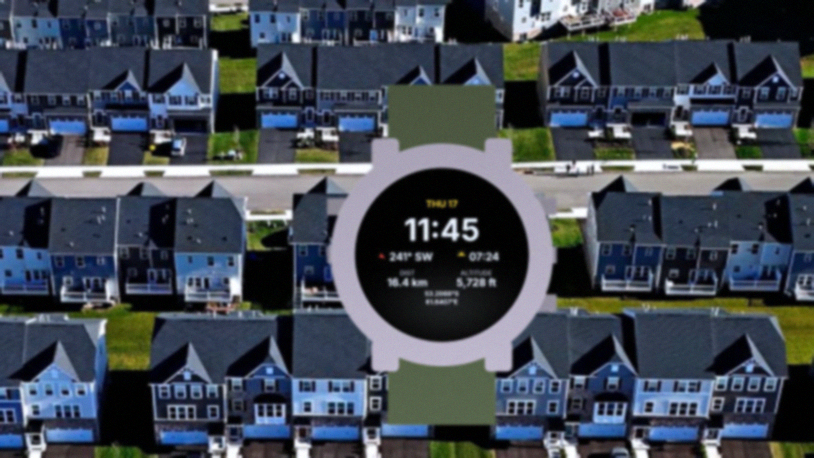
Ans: {"hour": 11, "minute": 45}
